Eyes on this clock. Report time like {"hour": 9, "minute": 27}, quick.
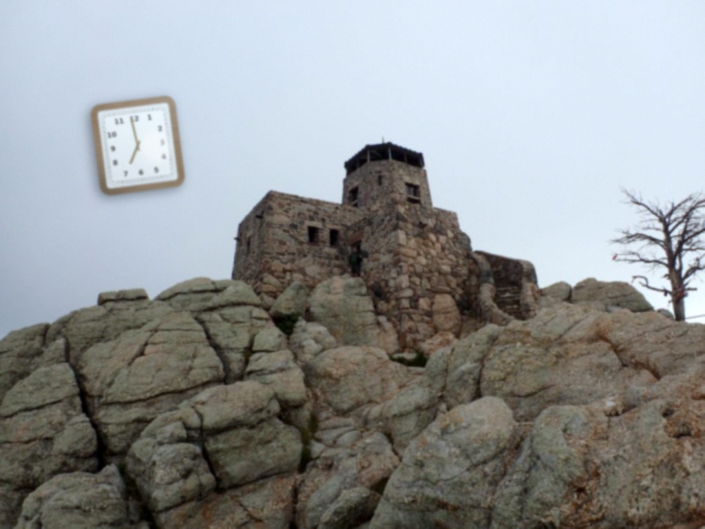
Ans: {"hour": 6, "minute": 59}
